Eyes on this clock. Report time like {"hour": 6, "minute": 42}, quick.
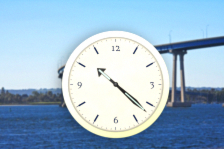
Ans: {"hour": 10, "minute": 22}
